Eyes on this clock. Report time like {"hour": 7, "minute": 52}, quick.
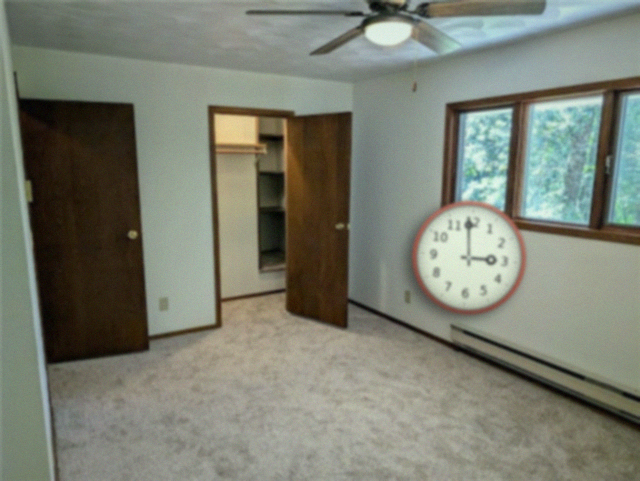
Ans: {"hour": 2, "minute": 59}
